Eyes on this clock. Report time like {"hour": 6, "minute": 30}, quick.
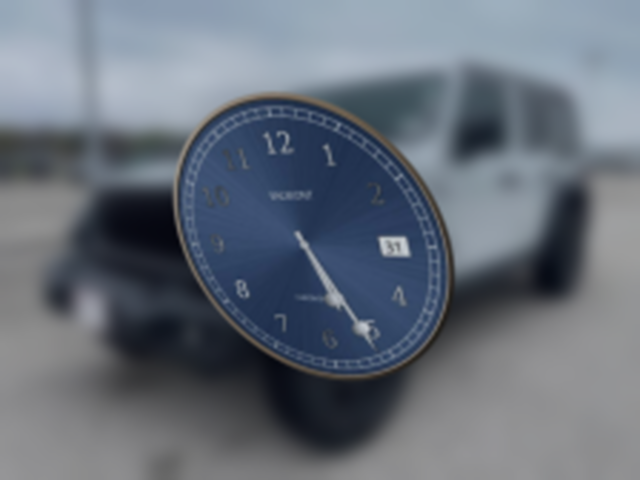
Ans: {"hour": 5, "minute": 26}
